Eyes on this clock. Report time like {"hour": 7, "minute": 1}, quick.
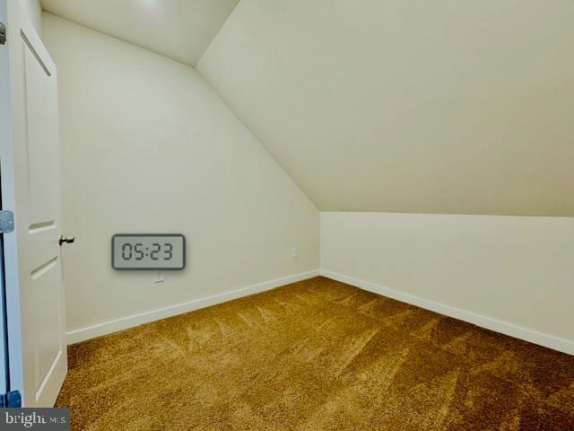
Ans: {"hour": 5, "minute": 23}
